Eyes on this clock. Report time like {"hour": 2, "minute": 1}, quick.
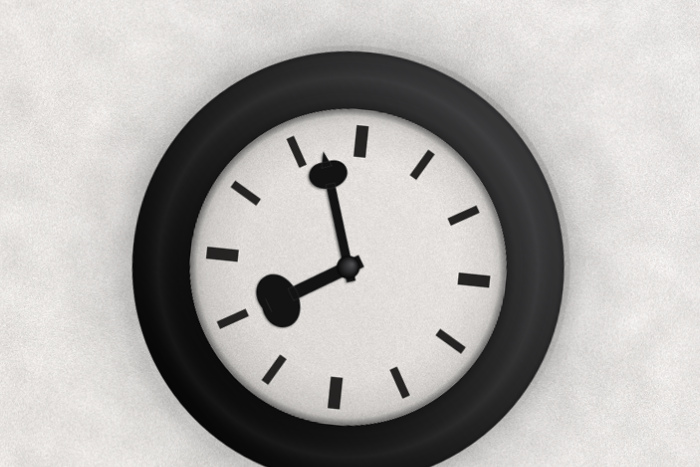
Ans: {"hour": 7, "minute": 57}
